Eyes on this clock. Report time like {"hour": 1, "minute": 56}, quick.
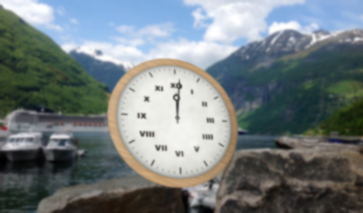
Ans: {"hour": 12, "minute": 1}
